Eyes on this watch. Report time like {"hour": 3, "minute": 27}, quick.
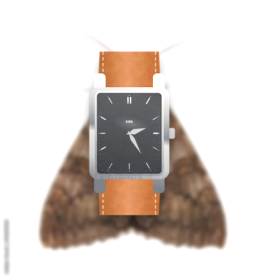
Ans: {"hour": 2, "minute": 25}
